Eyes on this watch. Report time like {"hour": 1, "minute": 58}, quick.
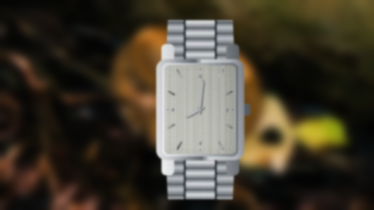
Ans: {"hour": 8, "minute": 1}
